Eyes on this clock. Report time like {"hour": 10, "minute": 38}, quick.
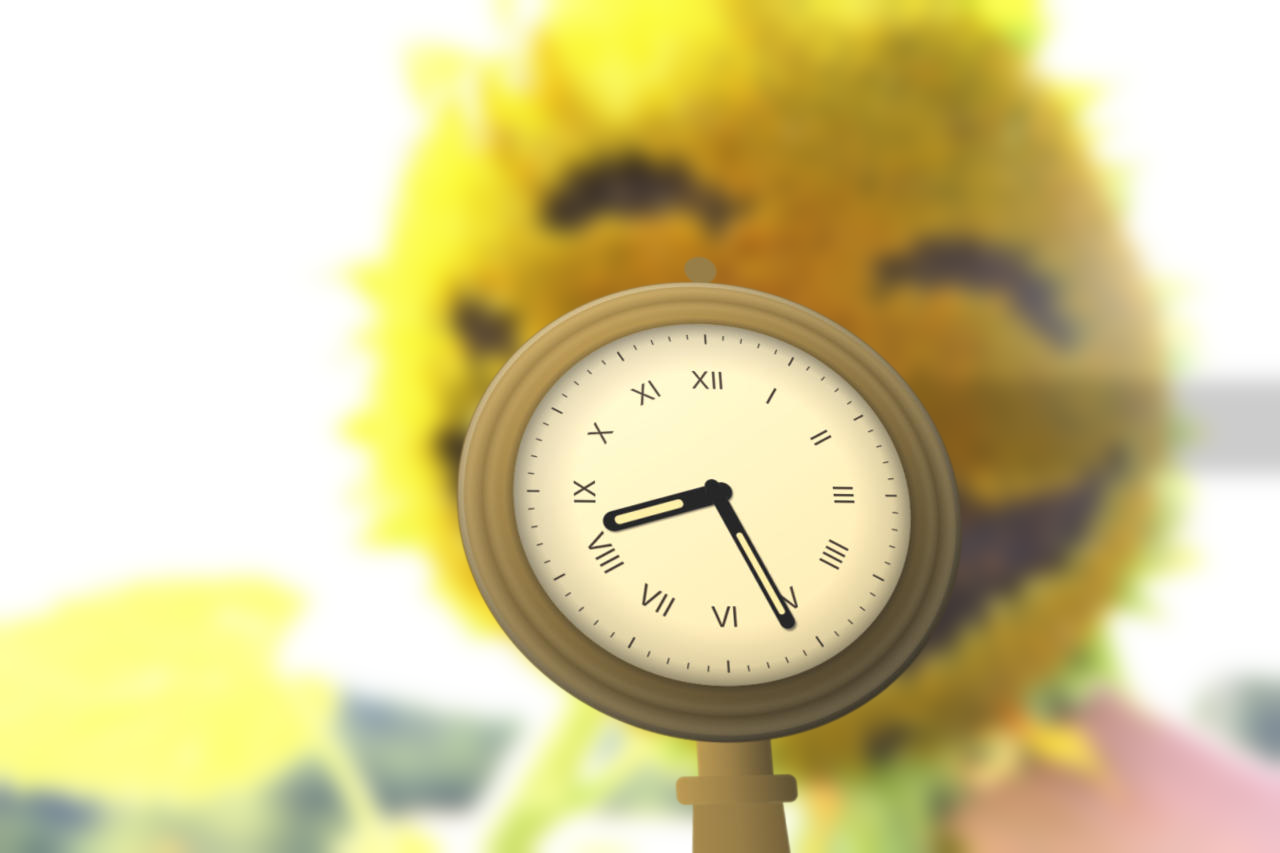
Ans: {"hour": 8, "minute": 26}
